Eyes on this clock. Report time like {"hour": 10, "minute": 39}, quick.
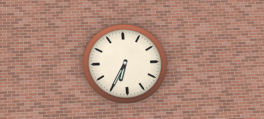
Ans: {"hour": 6, "minute": 35}
